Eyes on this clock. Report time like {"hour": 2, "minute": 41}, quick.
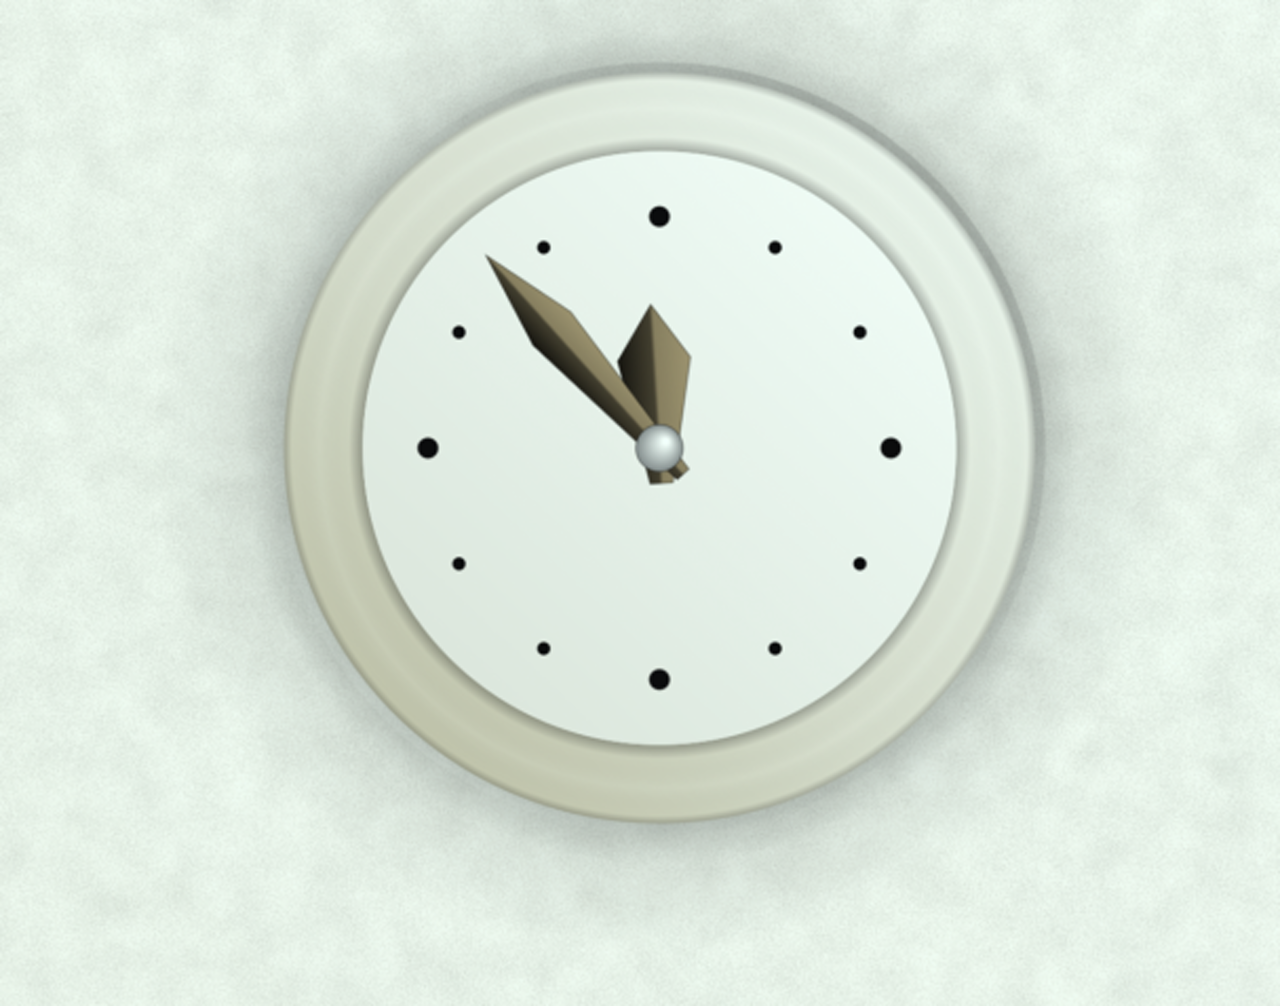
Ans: {"hour": 11, "minute": 53}
